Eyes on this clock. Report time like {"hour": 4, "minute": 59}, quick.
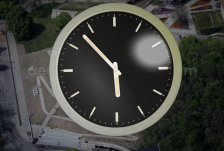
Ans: {"hour": 5, "minute": 53}
